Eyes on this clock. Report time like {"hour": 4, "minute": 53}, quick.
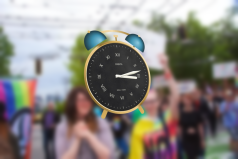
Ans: {"hour": 3, "minute": 13}
